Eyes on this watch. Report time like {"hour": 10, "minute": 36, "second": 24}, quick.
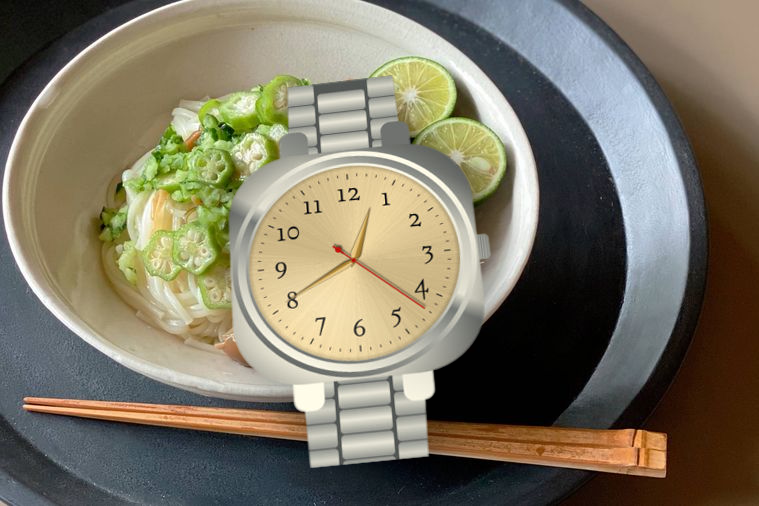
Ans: {"hour": 12, "minute": 40, "second": 22}
